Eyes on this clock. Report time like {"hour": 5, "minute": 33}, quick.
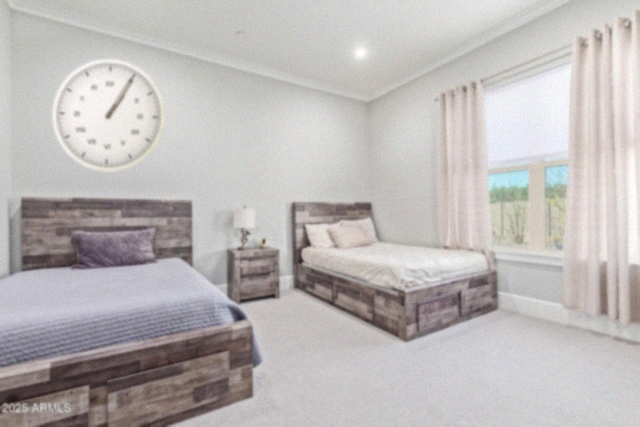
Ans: {"hour": 1, "minute": 5}
